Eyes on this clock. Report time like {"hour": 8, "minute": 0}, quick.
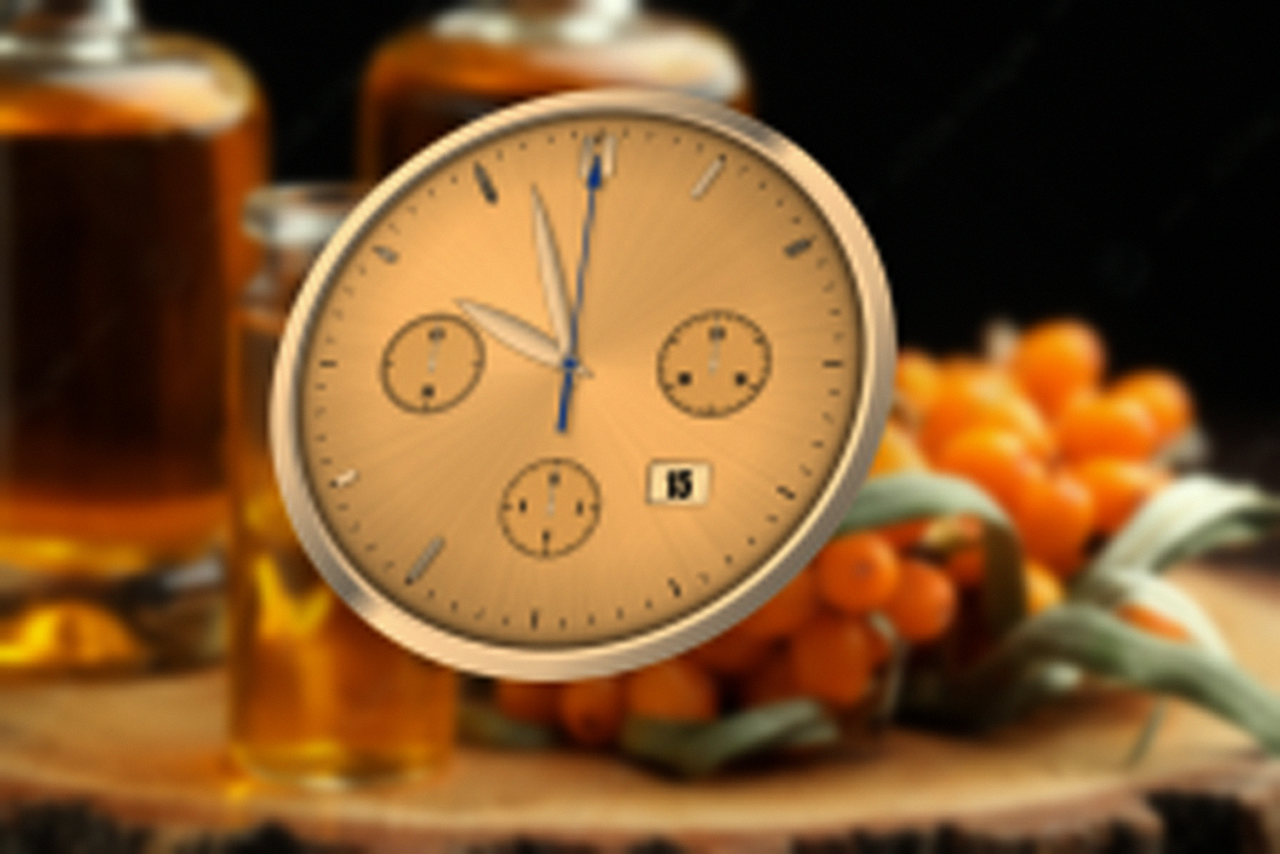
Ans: {"hour": 9, "minute": 57}
